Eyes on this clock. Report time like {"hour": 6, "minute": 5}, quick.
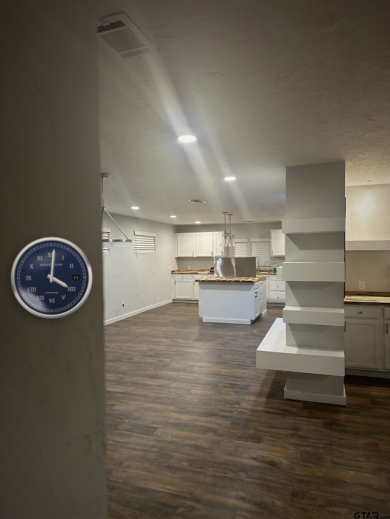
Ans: {"hour": 4, "minute": 1}
